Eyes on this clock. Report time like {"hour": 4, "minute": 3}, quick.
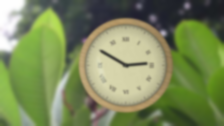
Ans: {"hour": 2, "minute": 50}
